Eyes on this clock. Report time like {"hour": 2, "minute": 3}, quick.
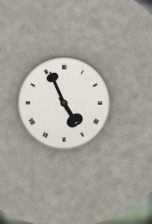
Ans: {"hour": 4, "minute": 56}
